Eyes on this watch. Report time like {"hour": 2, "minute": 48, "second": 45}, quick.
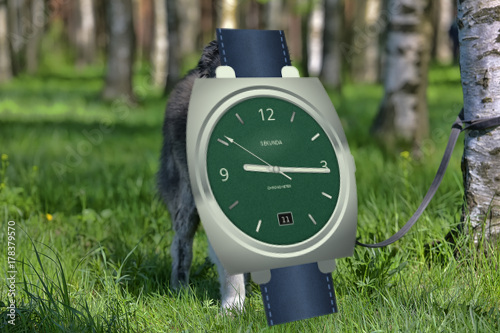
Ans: {"hour": 9, "minute": 15, "second": 51}
